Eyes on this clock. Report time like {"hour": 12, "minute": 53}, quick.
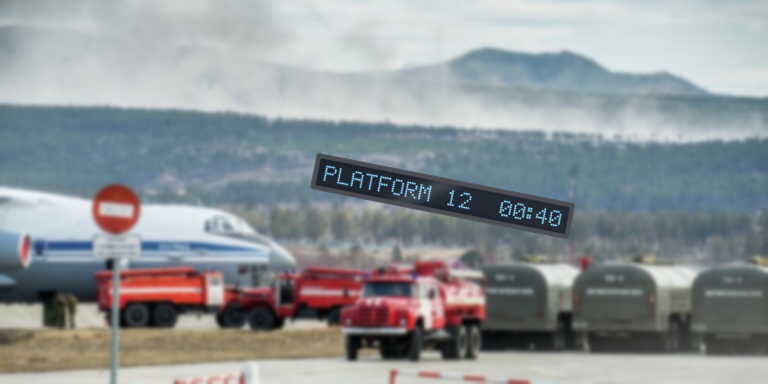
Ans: {"hour": 0, "minute": 40}
